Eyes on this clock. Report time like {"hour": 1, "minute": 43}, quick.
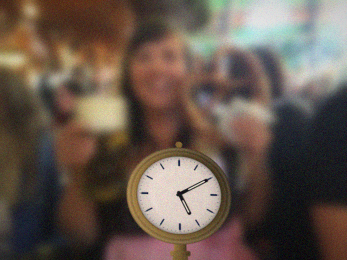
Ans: {"hour": 5, "minute": 10}
